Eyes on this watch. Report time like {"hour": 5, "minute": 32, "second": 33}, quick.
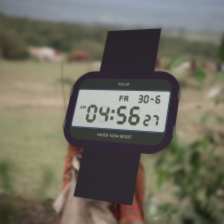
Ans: {"hour": 4, "minute": 56, "second": 27}
